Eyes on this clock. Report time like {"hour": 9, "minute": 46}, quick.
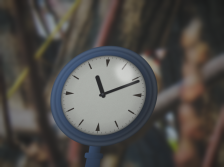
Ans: {"hour": 11, "minute": 11}
